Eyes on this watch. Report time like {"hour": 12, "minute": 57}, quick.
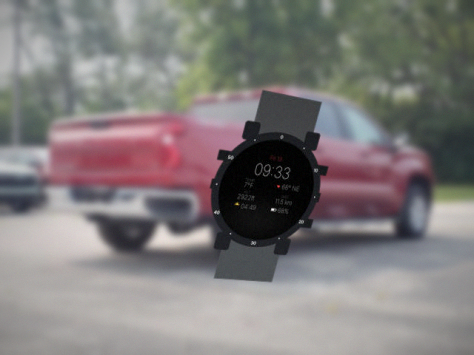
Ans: {"hour": 9, "minute": 33}
